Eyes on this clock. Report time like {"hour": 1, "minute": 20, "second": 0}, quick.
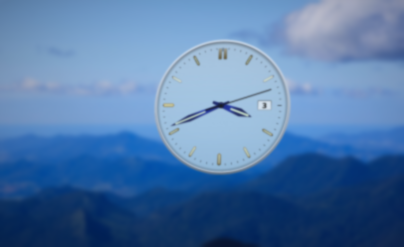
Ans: {"hour": 3, "minute": 41, "second": 12}
